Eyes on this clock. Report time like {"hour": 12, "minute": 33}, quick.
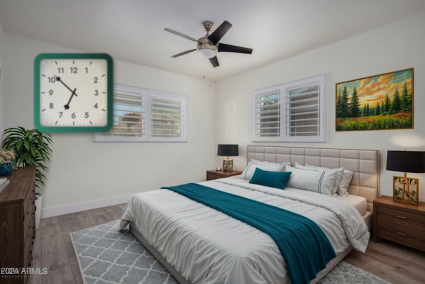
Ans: {"hour": 6, "minute": 52}
